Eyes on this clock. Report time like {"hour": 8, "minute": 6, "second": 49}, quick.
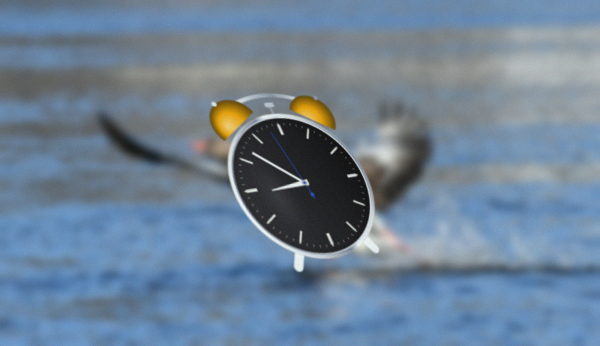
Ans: {"hour": 8, "minute": 51, "second": 58}
